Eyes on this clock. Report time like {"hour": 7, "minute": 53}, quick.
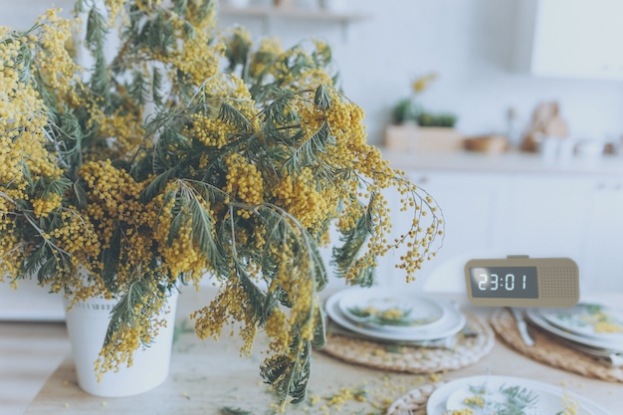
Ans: {"hour": 23, "minute": 1}
